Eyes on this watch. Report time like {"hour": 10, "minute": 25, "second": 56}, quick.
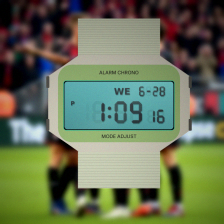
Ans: {"hour": 1, "minute": 9, "second": 16}
